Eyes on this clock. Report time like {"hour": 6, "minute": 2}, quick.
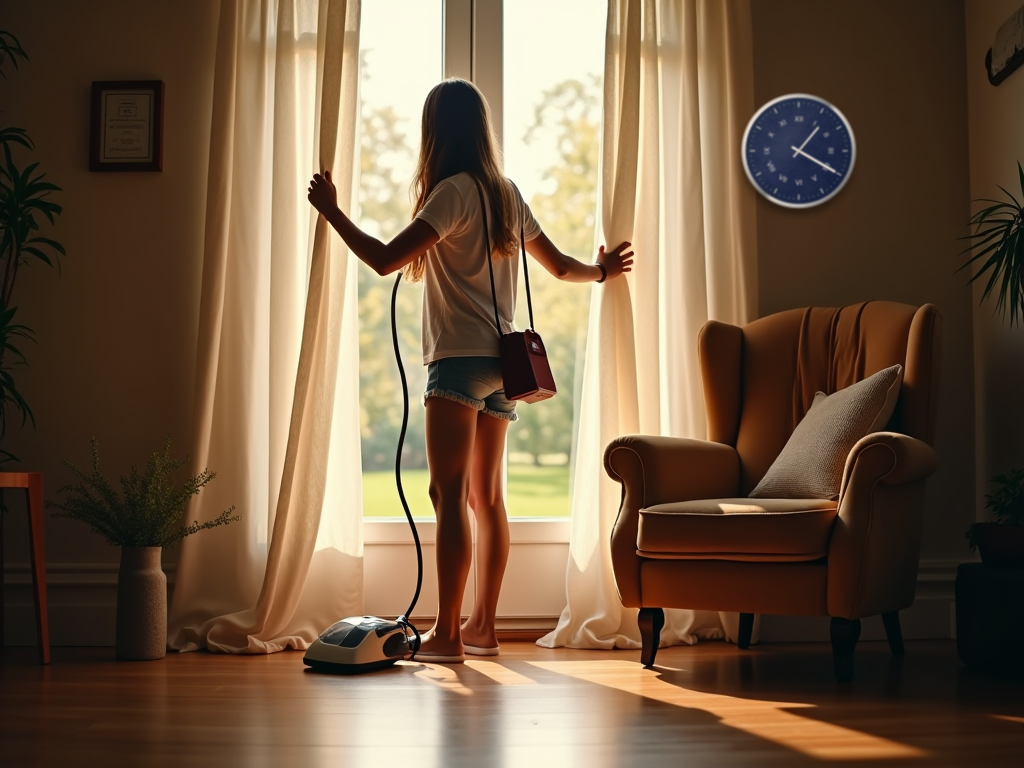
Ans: {"hour": 1, "minute": 20}
